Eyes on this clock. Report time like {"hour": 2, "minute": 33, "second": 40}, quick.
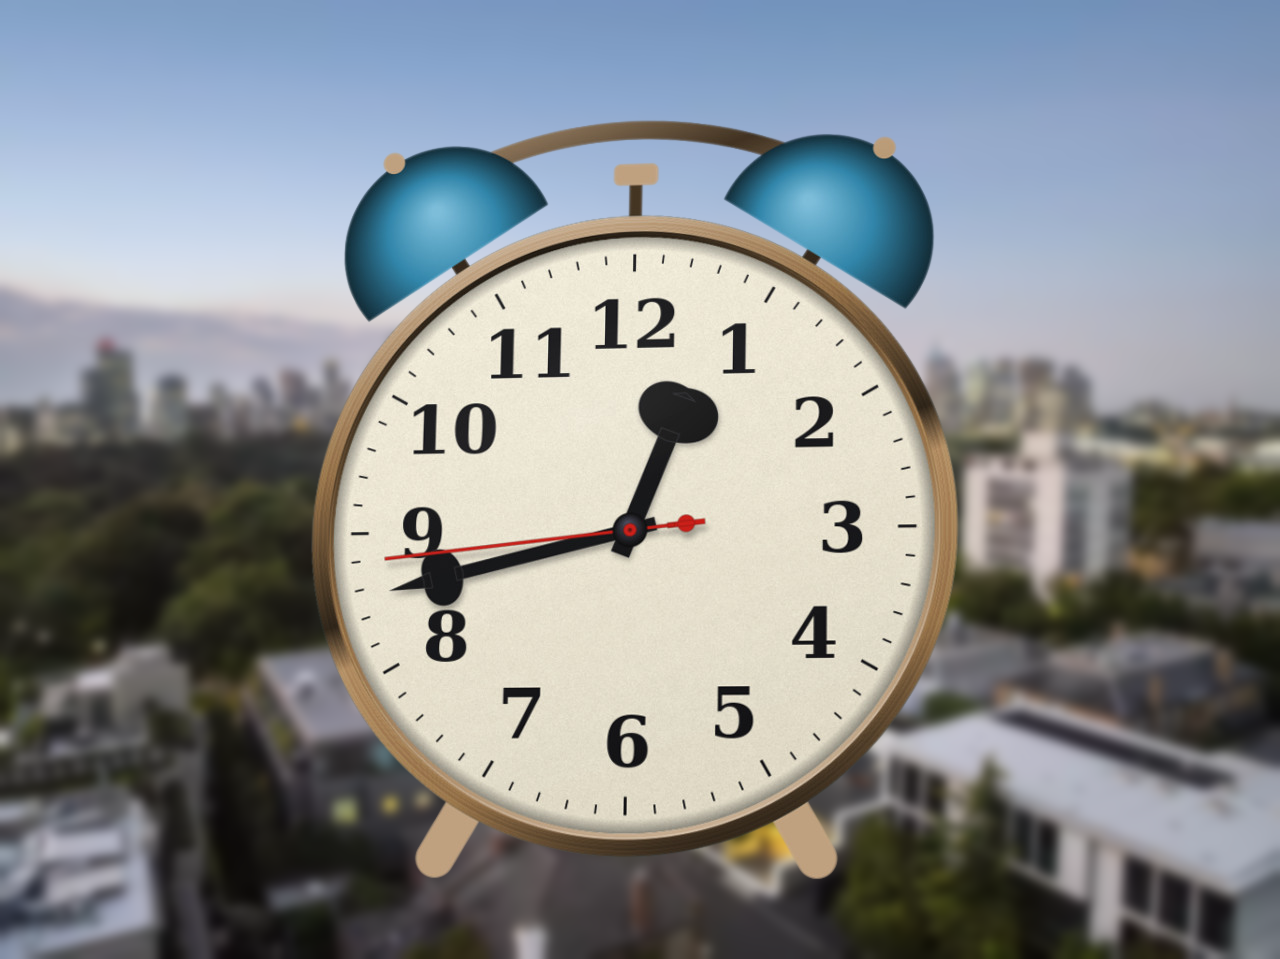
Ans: {"hour": 12, "minute": 42, "second": 44}
